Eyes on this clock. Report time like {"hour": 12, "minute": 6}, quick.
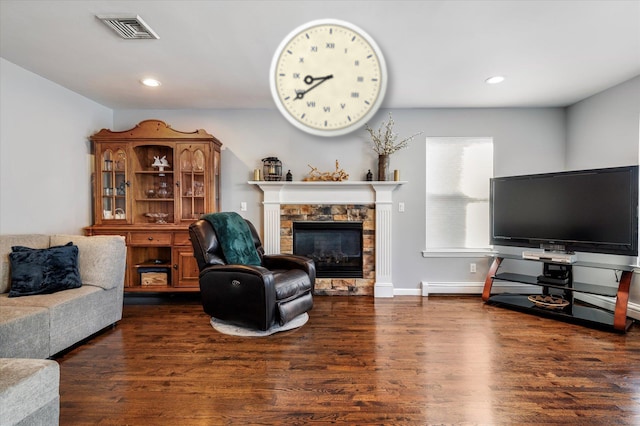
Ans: {"hour": 8, "minute": 39}
